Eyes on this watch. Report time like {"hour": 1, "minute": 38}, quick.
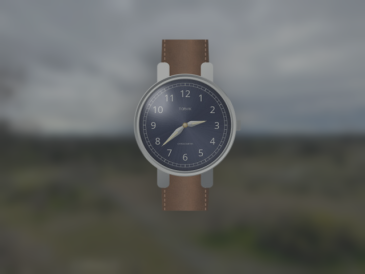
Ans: {"hour": 2, "minute": 38}
